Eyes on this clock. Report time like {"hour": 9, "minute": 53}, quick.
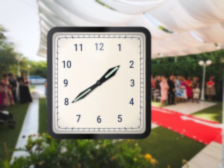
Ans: {"hour": 1, "minute": 39}
